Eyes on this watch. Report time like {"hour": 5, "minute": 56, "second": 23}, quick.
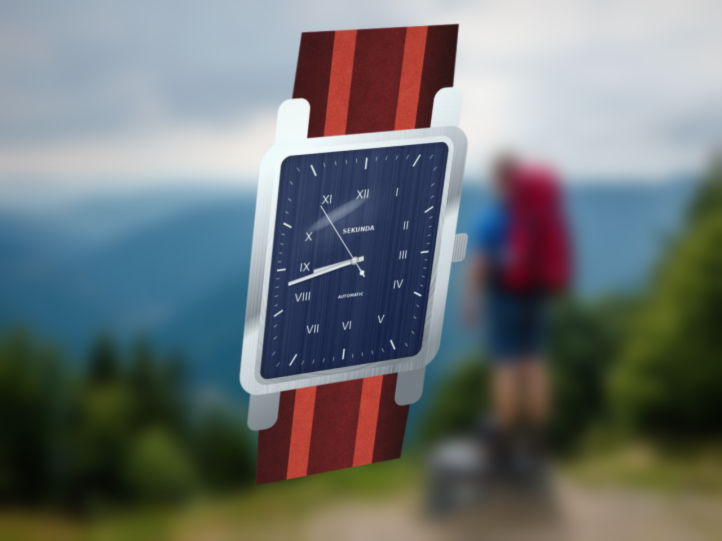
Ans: {"hour": 8, "minute": 42, "second": 54}
